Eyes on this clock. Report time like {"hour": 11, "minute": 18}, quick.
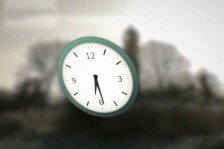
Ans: {"hour": 6, "minute": 29}
